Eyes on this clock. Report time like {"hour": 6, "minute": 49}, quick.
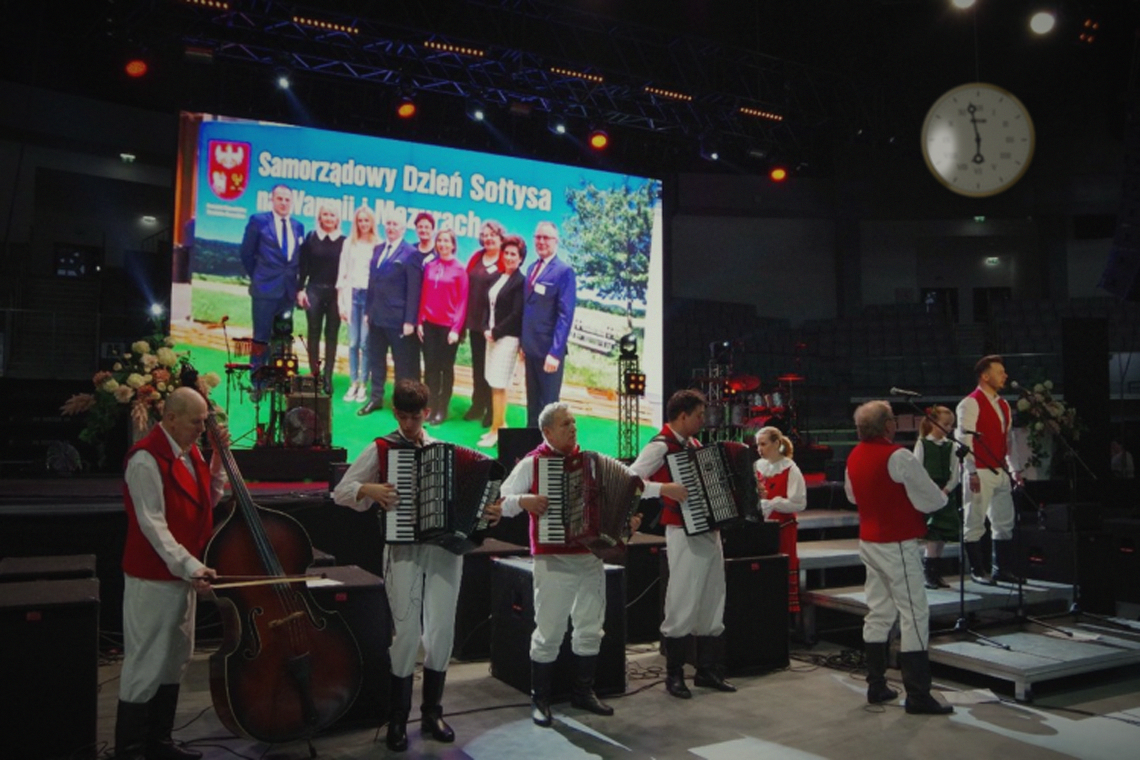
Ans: {"hour": 5, "minute": 58}
